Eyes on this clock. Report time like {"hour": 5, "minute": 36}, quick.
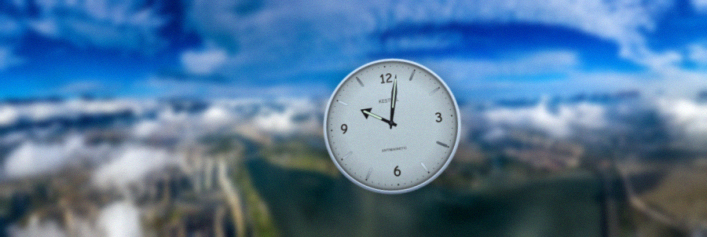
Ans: {"hour": 10, "minute": 2}
